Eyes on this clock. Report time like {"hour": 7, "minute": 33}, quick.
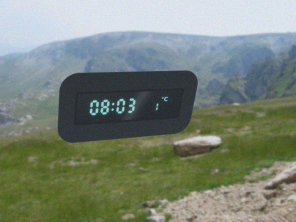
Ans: {"hour": 8, "minute": 3}
